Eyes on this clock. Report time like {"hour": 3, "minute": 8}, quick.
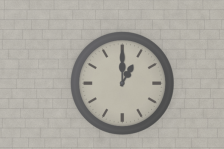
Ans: {"hour": 1, "minute": 0}
